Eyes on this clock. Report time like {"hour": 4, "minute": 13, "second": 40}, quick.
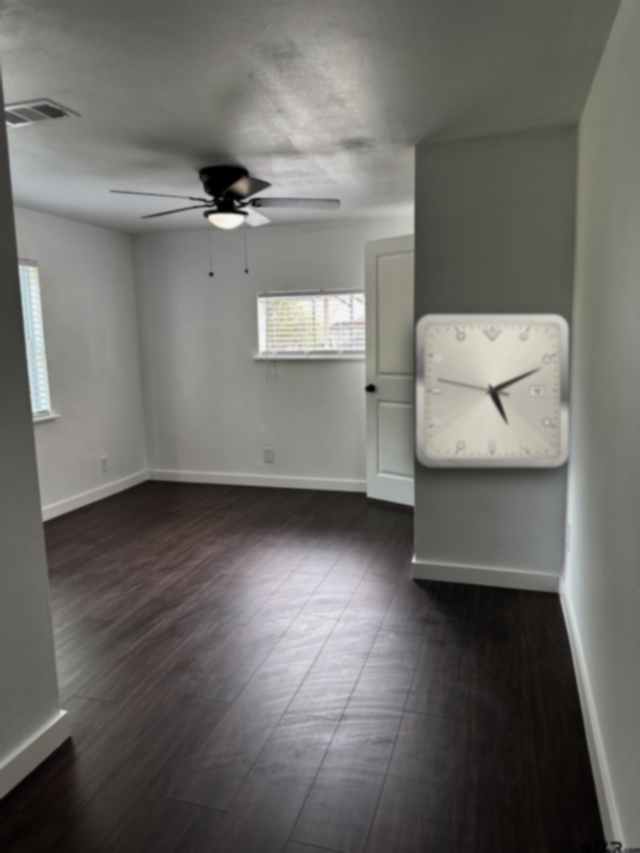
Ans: {"hour": 5, "minute": 10, "second": 47}
